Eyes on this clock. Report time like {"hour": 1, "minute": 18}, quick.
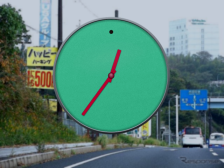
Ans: {"hour": 12, "minute": 36}
